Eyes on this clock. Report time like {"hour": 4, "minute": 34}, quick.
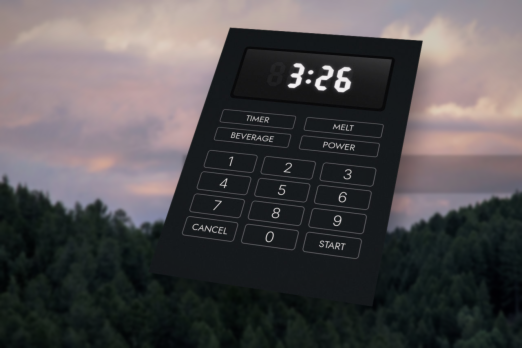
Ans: {"hour": 3, "minute": 26}
